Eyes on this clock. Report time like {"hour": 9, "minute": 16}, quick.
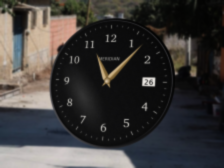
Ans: {"hour": 11, "minute": 7}
